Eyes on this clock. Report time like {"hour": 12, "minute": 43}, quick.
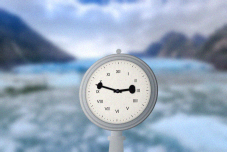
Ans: {"hour": 2, "minute": 48}
